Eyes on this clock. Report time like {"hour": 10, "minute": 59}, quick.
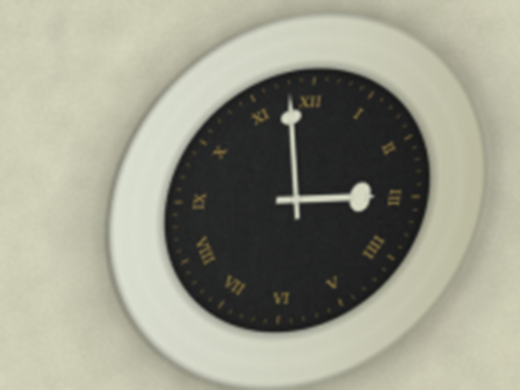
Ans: {"hour": 2, "minute": 58}
